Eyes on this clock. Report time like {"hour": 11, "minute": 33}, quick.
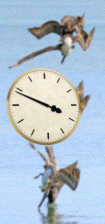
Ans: {"hour": 3, "minute": 49}
